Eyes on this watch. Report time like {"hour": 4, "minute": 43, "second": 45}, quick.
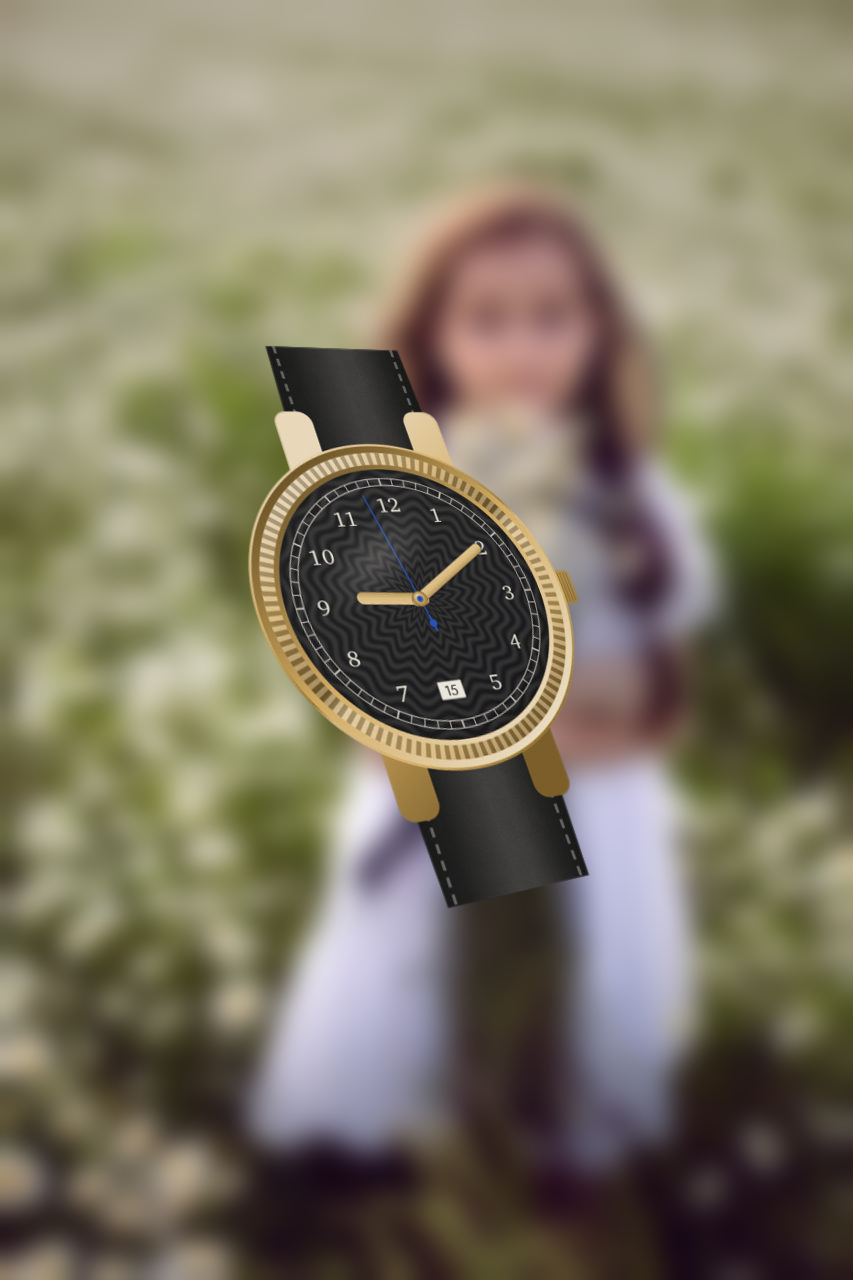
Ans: {"hour": 9, "minute": 9, "second": 58}
